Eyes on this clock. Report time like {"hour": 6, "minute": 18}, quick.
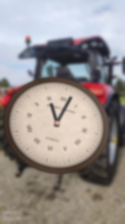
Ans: {"hour": 11, "minute": 2}
